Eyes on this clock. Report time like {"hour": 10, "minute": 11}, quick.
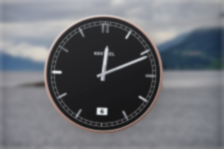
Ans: {"hour": 12, "minute": 11}
